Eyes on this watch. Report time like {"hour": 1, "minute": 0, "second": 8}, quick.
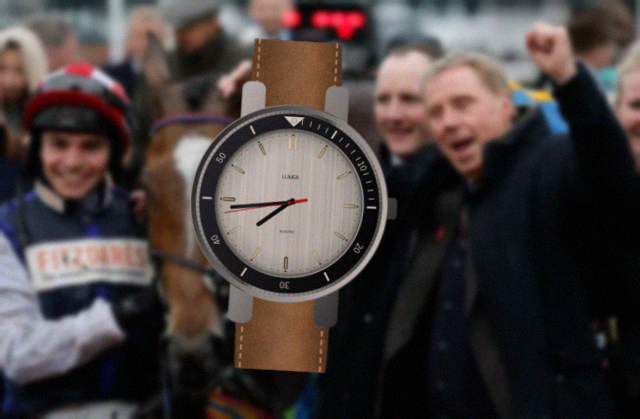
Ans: {"hour": 7, "minute": 43, "second": 43}
